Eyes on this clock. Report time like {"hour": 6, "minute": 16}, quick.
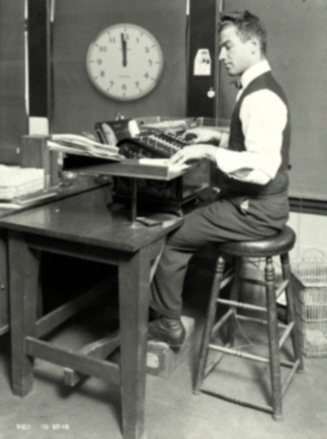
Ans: {"hour": 11, "minute": 59}
